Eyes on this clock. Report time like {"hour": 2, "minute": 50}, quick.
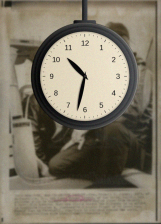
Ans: {"hour": 10, "minute": 32}
